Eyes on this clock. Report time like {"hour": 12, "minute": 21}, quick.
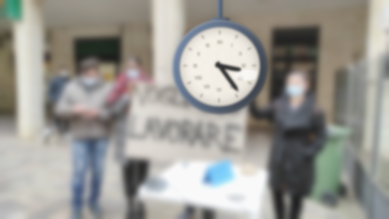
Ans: {"hour": 3, "minute": 24}
